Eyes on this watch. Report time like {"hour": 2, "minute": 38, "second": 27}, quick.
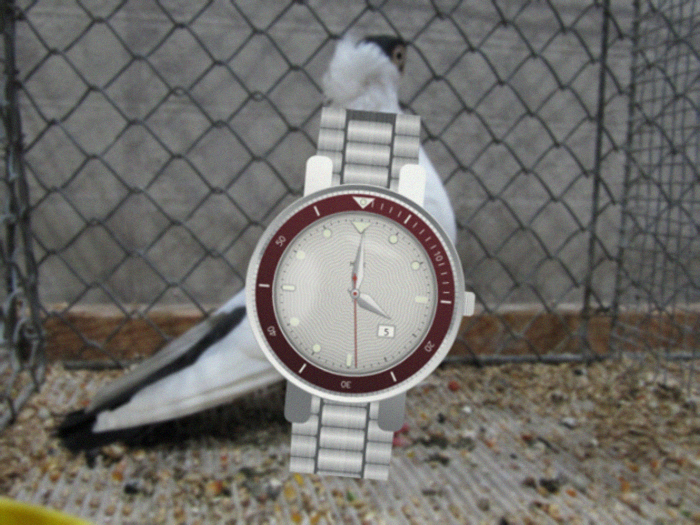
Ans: {"hour": 4, "minute": 0, "second": 29}
